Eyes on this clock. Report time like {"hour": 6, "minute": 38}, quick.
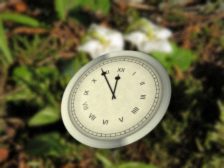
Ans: {"hour": 11, "minute": 54}
